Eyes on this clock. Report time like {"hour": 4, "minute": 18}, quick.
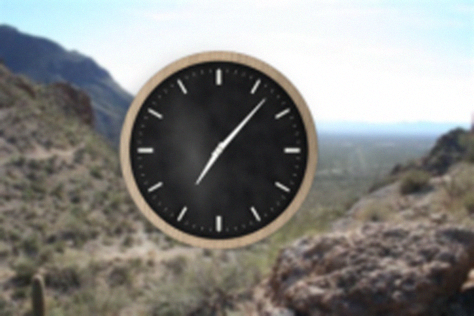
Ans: {"hour": 7, "minute": 7}
